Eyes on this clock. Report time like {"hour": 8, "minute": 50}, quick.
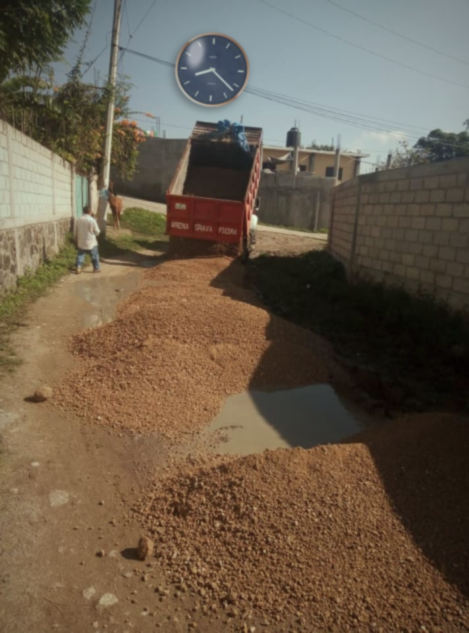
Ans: {"hour": 8, "minute": 22}
